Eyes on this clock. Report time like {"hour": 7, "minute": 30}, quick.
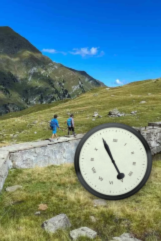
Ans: {"hour": 4, "minute": 55}
